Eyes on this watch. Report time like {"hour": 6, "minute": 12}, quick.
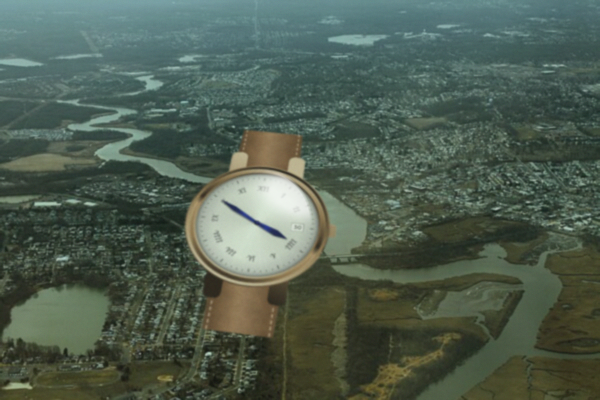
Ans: {"hour": 3, "minute": 50}
